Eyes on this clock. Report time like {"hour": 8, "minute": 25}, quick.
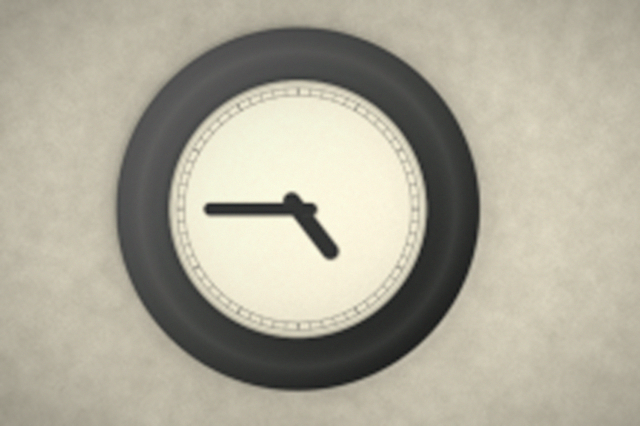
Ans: {"hour": 4, "minute": 45}
